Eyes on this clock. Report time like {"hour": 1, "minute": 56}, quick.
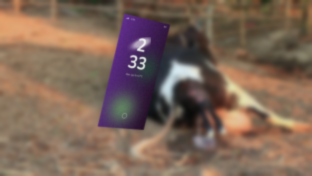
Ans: {"hour": 2, "minute": 33}
